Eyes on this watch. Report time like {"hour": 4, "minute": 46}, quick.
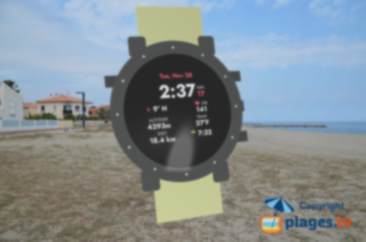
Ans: {"hour": 2, "minute": 37}
